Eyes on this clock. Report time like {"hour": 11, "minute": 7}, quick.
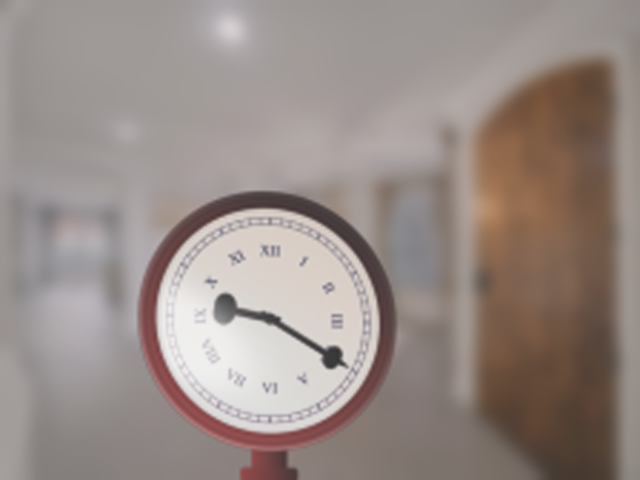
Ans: {"hour": 9, "minute": 20}
